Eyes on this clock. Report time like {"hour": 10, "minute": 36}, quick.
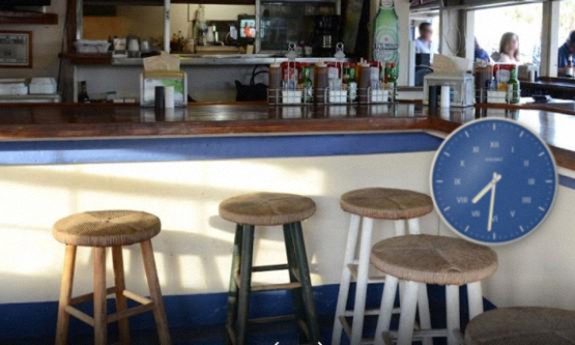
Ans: {"hour": 7, "minute": 31}
